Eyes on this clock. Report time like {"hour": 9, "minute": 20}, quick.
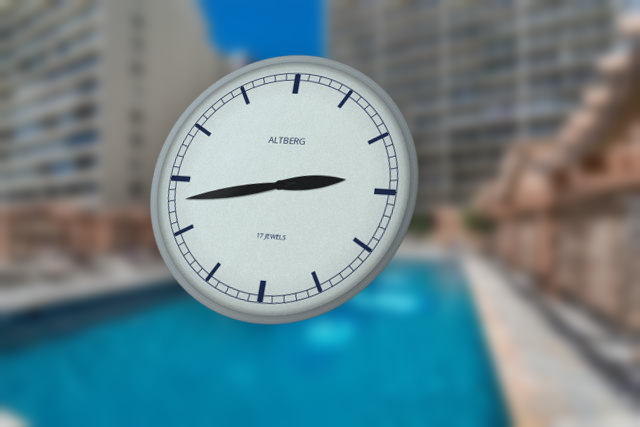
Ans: {"hour": 2, "minute": 43}
